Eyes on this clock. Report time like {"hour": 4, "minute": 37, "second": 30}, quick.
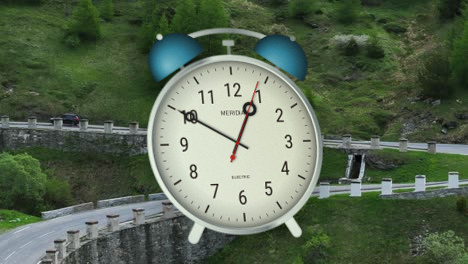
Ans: {"hour": 12, "minute": 50, "second": 4}
